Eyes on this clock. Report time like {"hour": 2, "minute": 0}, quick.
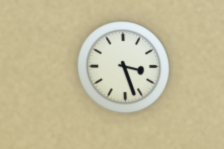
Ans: {"hour": 3, "minute": 27}
